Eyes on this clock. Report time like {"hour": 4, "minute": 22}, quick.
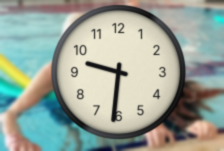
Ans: {"hour": 9, "minute": 31}
